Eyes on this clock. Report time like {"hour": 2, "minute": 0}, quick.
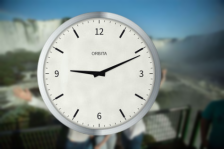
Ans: {"hour": 9, "minute": 11}
